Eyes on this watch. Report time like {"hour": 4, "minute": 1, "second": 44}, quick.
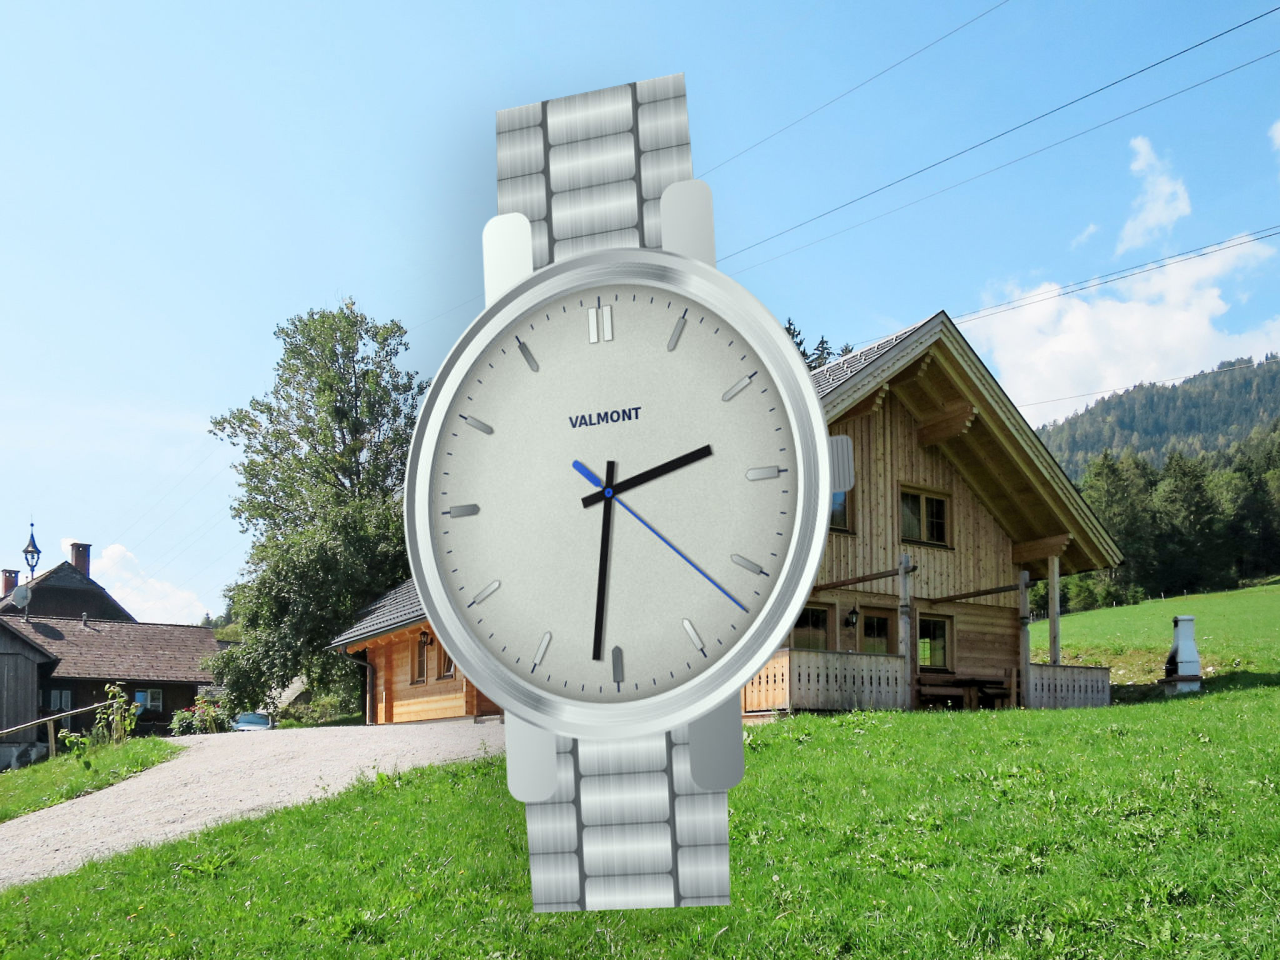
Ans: {"hour": 2, "minute": 31, "second": 22}
